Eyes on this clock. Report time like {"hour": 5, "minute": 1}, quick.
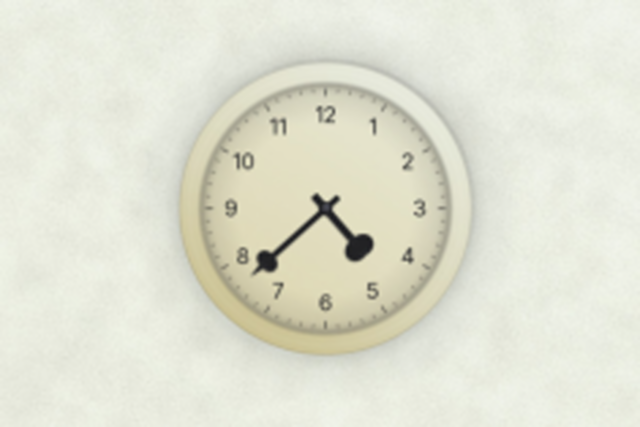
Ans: {"hour": 4, "minute": 38}
